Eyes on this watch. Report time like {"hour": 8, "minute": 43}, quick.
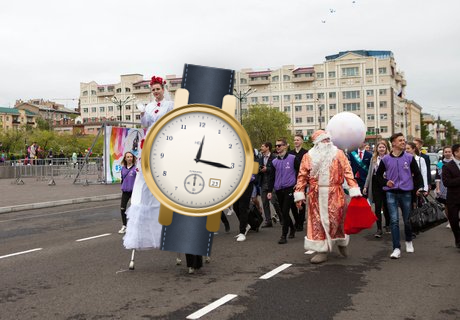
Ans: {"hour": 12, "minute": 16}
